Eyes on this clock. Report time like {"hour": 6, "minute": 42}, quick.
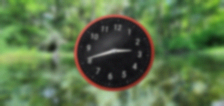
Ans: {"hour": 2, "minute": 41}
